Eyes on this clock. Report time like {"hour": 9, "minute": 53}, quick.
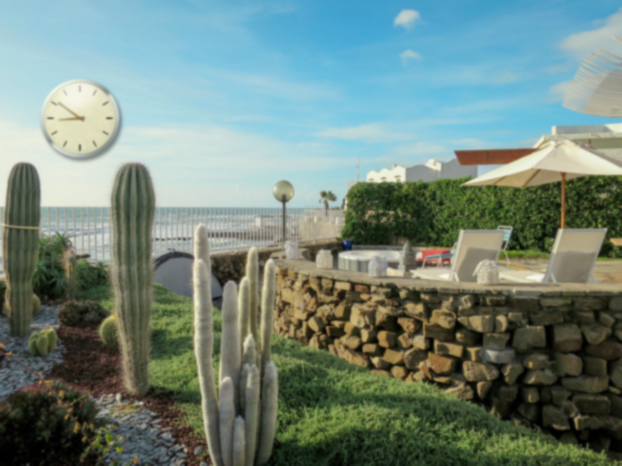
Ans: {"hour": 8, "minute": 51}
